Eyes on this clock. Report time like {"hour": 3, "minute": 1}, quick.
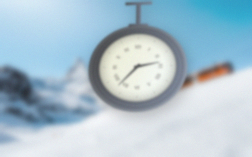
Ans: {"hour": 2, "minute": 37}
